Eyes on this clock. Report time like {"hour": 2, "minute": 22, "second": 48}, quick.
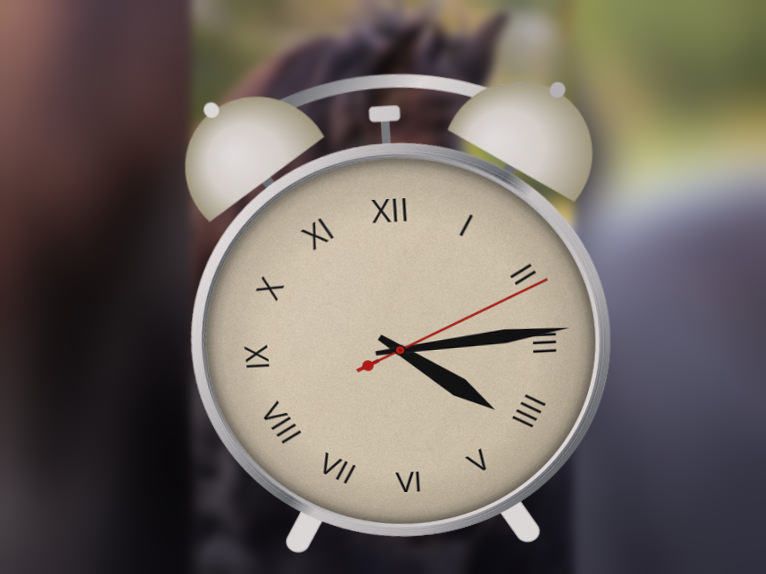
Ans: {"hour": 4, "minute": 14, "second": 11}
